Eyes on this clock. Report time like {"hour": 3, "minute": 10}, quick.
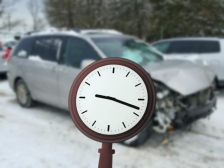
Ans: {"hour": 9, "minute": 18}
